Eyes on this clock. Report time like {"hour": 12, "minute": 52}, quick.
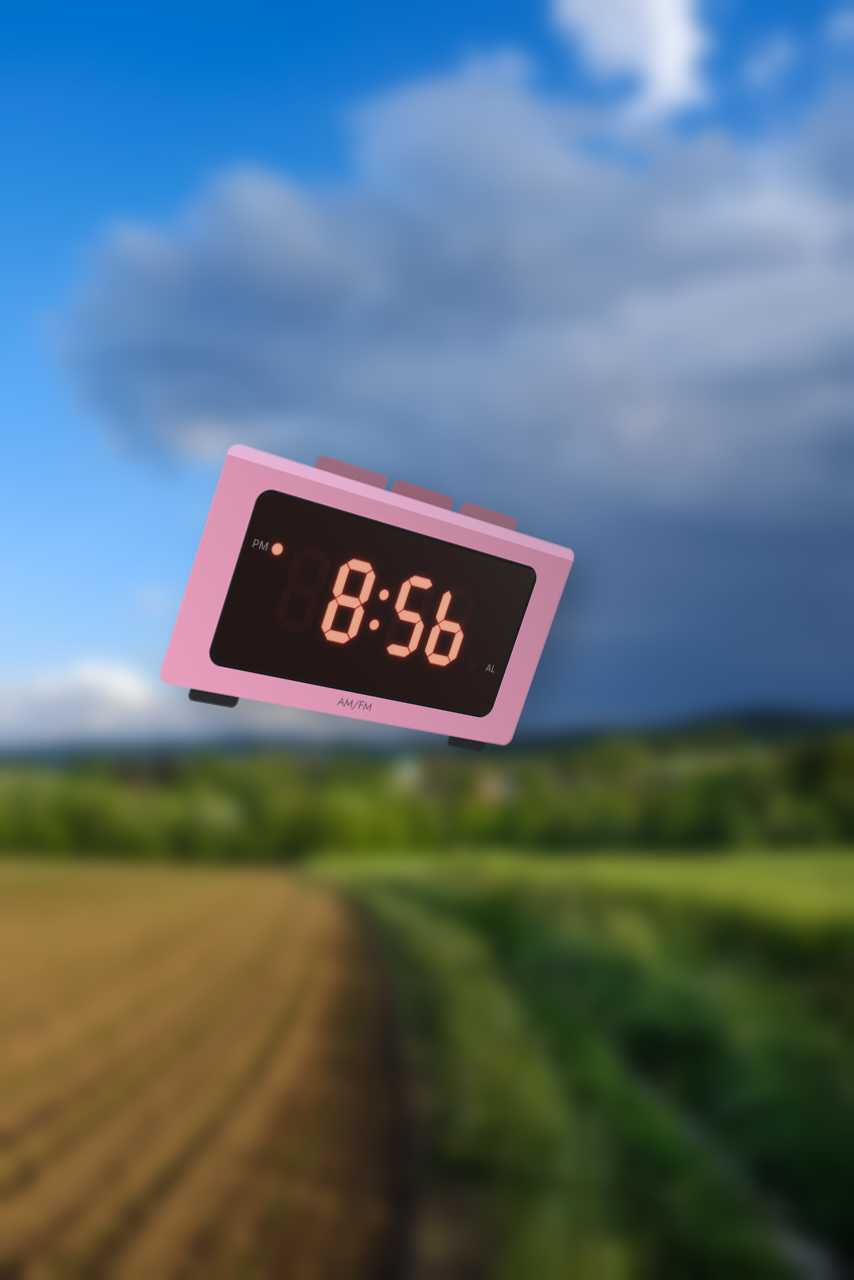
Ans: {"hour": 8, "minute": 56}
